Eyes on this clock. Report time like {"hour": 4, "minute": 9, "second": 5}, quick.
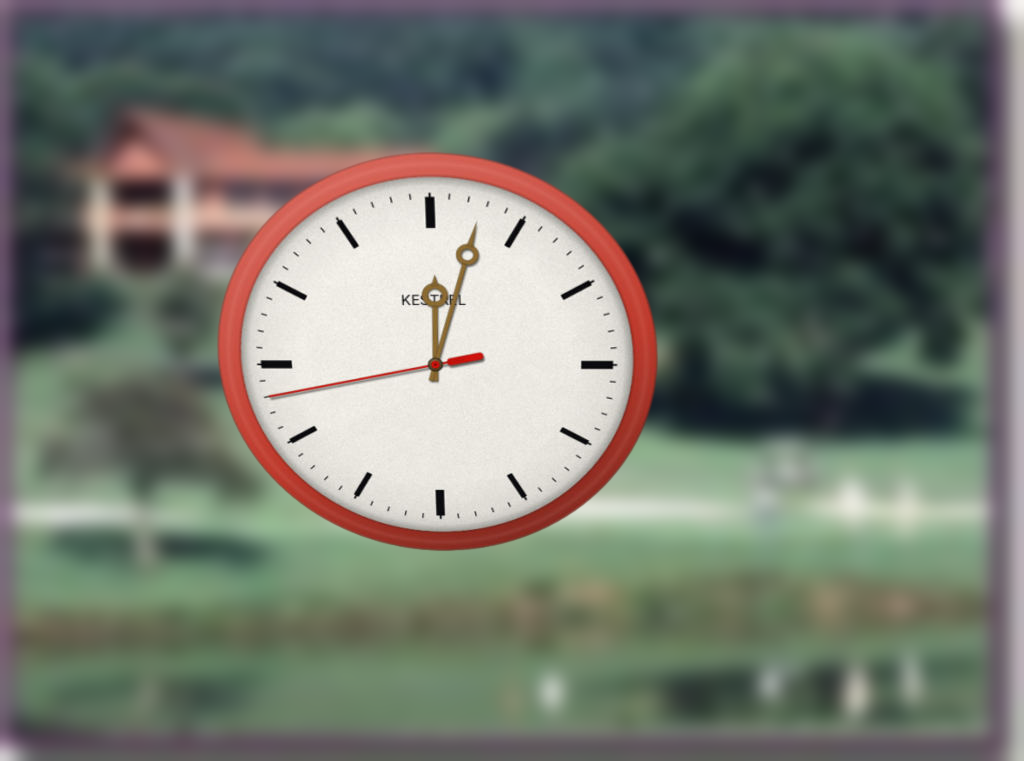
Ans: {"hour": 12, "minute": 2, "second": 43}
